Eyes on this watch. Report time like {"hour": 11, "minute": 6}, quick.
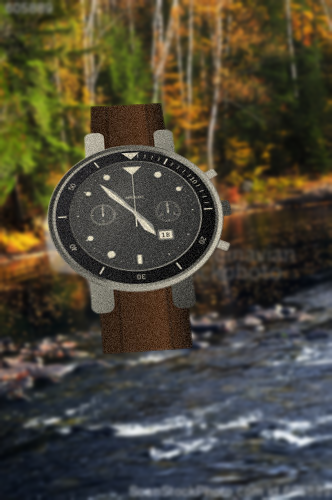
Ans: {"hour": 4, "minute": 53}
